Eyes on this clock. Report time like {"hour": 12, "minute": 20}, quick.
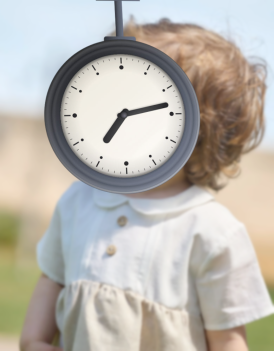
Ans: {"hour": 7, "minute": 13}
